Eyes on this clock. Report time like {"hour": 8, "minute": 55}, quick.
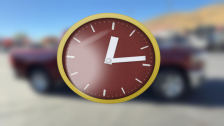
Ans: {"hour": 12, "minute": 13}
